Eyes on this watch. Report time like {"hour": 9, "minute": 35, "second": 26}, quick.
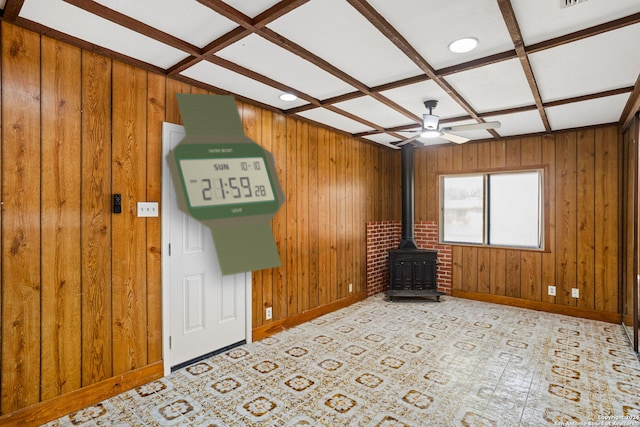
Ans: {"hour": 21, "minute": 59, "second": 28}
